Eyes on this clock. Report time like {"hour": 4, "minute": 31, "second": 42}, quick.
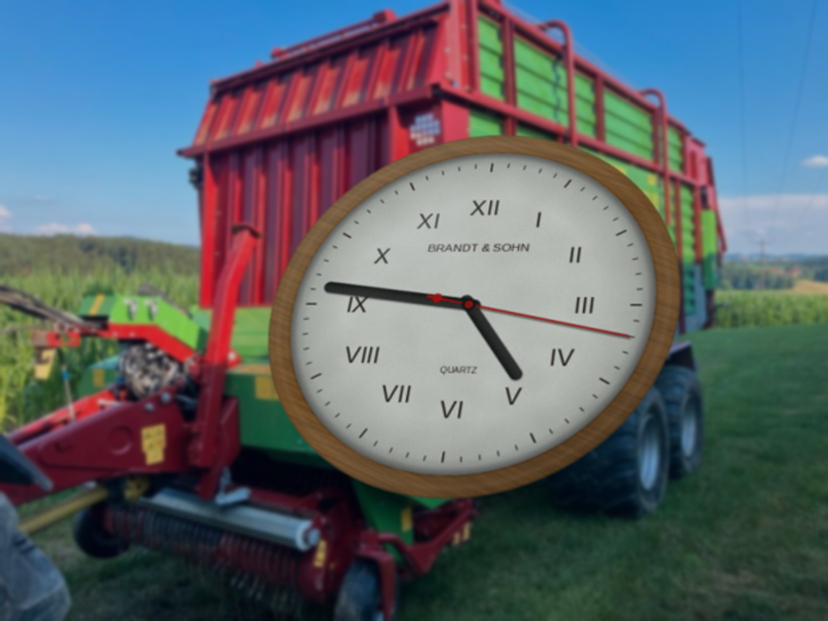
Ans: {"hour": 4, "minute": 46, "second": 17}
